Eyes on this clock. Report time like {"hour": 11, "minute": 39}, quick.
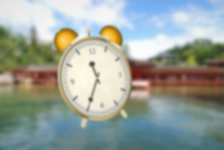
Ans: {"hour": 11, "minute": 35}
